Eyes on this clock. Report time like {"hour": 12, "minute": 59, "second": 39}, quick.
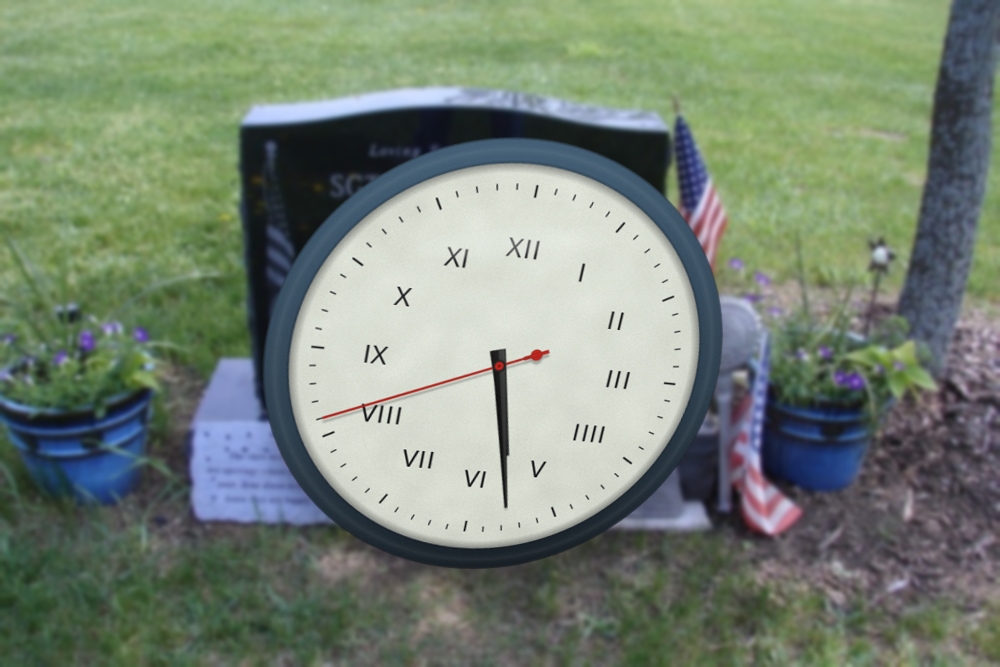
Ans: {"hour": 5, "minute": 27, "second": 41}
